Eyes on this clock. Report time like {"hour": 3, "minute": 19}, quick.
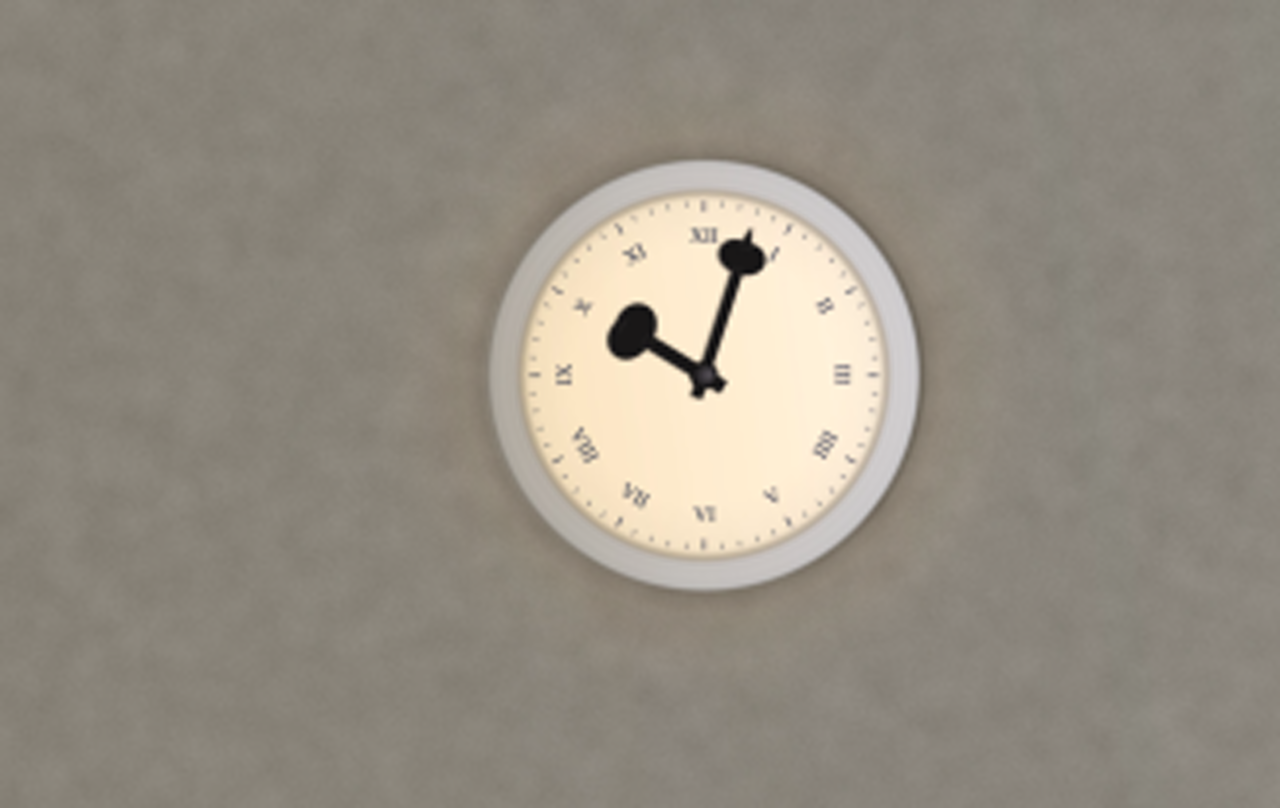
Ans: {"hour": 10, "minute": 3}
